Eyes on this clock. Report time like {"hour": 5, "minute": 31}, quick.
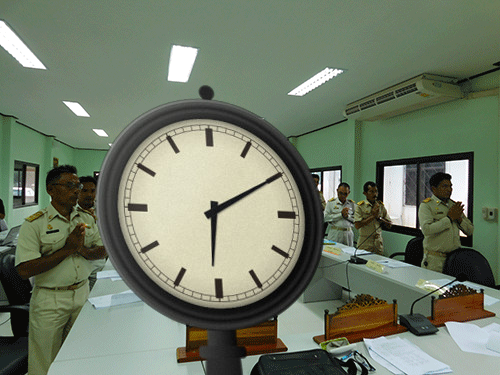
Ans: {"hour": 6, "minute": 10}
